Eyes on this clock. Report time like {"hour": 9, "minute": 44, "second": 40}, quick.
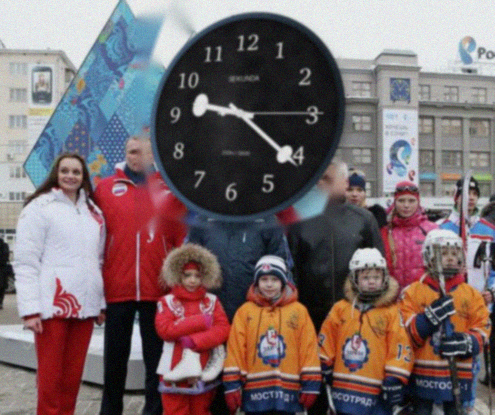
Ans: {"hour": 9, "minute": 21, "second": 15}
